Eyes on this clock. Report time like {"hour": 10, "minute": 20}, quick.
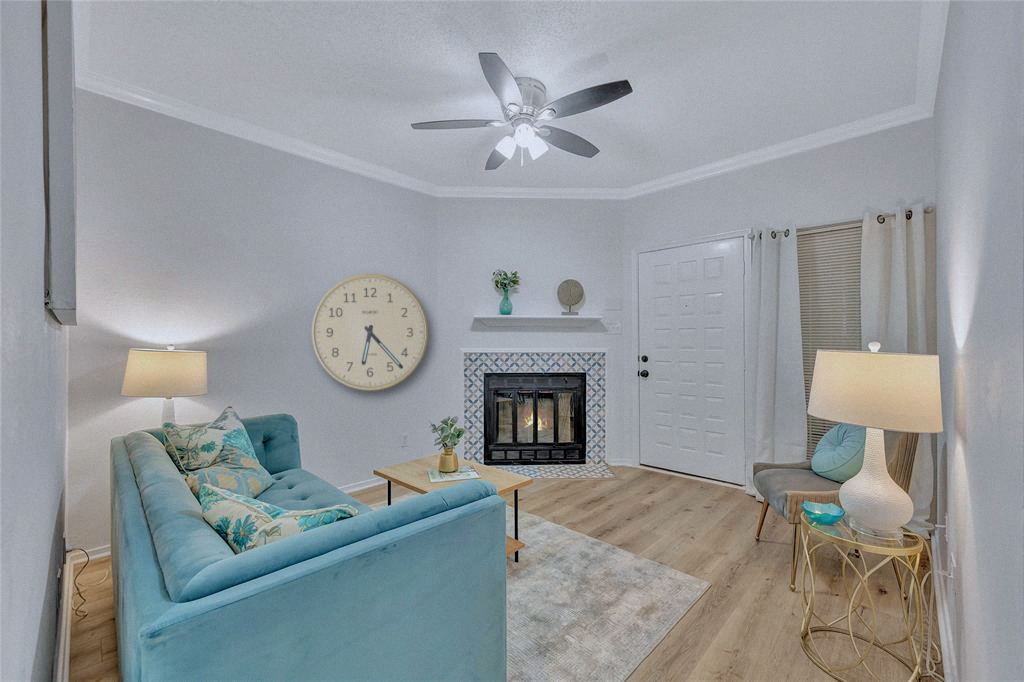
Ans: {"hour": 6, "minute": 23}
